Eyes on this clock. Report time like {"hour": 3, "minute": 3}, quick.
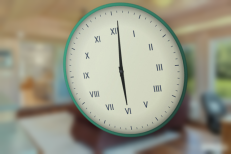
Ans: {"hour": 6, "minute": 1}
